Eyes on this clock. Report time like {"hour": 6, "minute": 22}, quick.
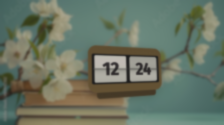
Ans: {"hour": 12, "minute": 24}
